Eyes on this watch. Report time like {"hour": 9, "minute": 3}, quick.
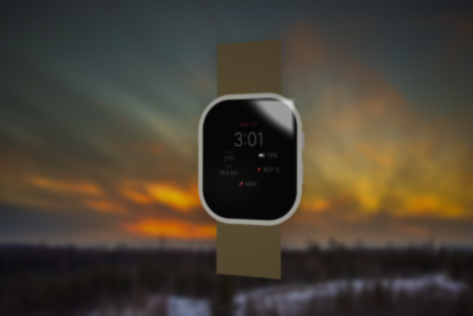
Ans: {"hour": 3, "minute": 1}
